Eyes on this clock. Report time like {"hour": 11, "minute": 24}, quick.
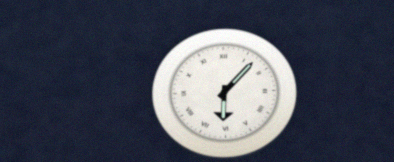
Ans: {"hour": 6, "minute": 7}
